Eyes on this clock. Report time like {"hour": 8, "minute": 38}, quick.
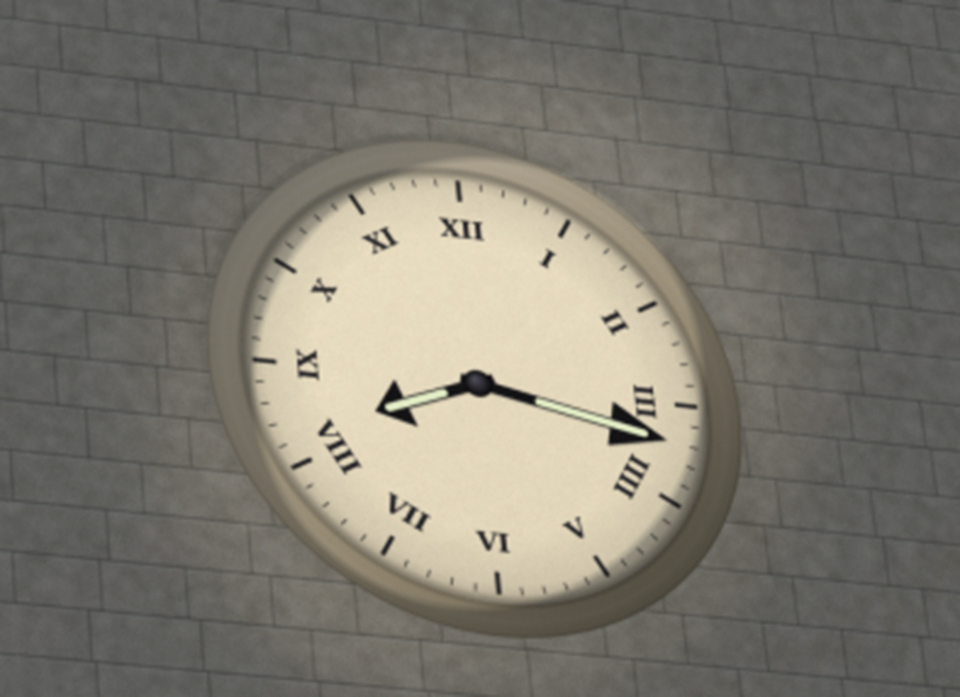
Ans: {"hour": 8, "minute": 17}
